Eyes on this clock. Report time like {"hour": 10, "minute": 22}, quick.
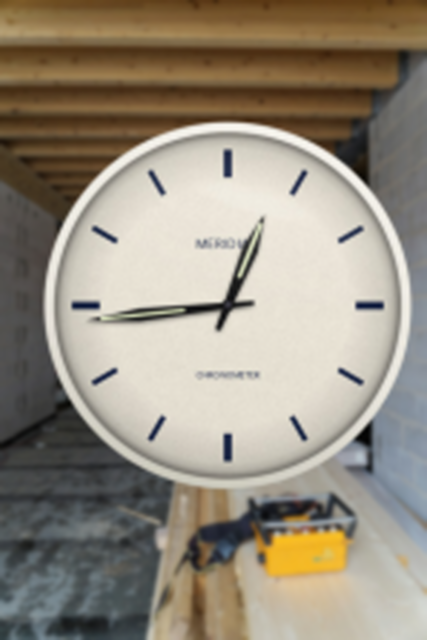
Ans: {"hour": 12, "minute": 44}
